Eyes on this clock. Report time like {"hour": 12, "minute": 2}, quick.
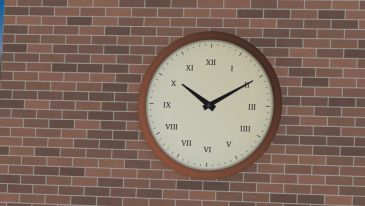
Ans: {"hour": 10, "minute": 10}
